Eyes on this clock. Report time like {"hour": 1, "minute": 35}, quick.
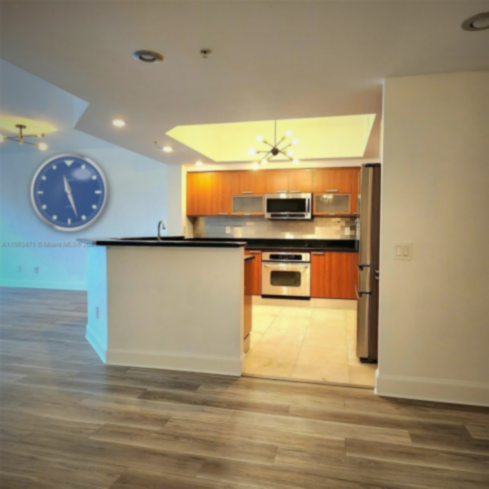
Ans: {"hour": 11, "minute": 27}
